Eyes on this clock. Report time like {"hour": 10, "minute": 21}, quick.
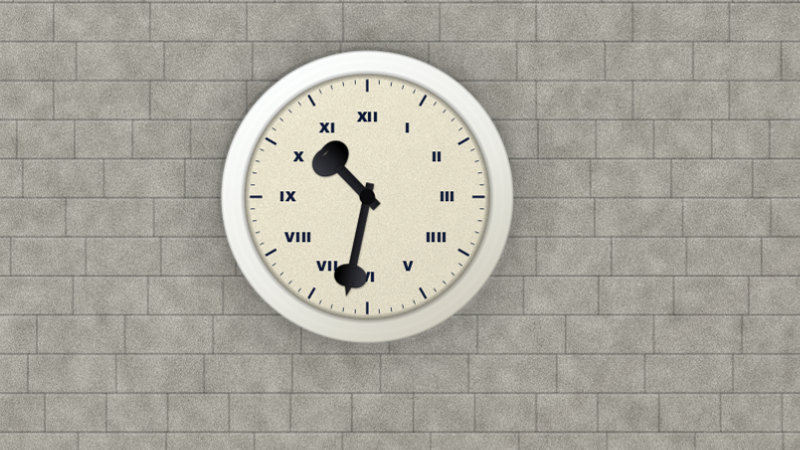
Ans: {"hour": 10, "minute": 32}
